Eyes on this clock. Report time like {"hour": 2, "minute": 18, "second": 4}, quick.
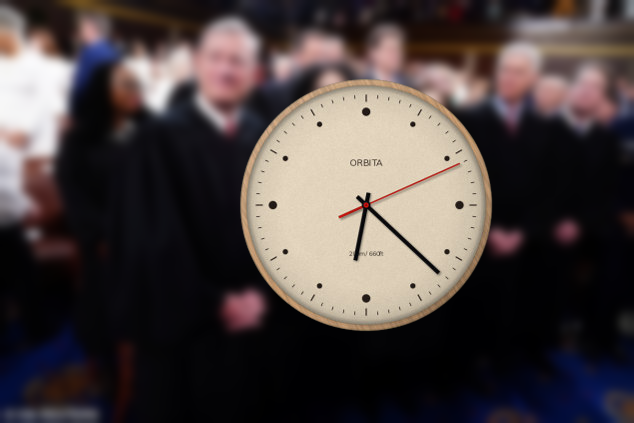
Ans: {"hour": 6, "minute": 22, "second": 11}
